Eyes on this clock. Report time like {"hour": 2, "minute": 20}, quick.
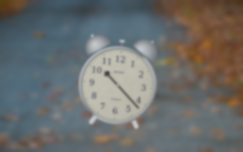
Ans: {"hour": 10, "minute": 22}
